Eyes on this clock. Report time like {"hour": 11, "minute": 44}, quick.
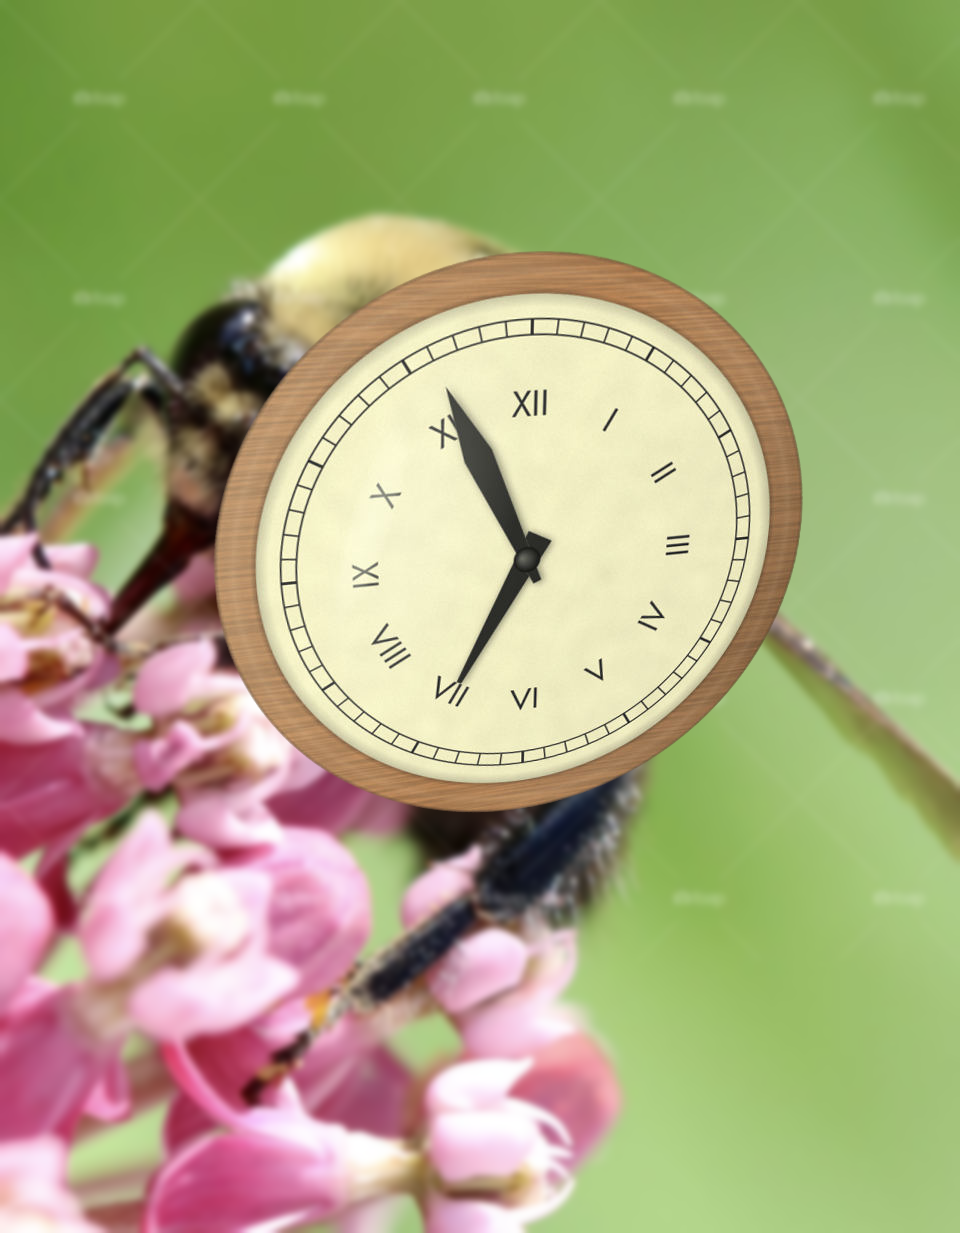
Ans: {"hour": 6, "minute": 56}
